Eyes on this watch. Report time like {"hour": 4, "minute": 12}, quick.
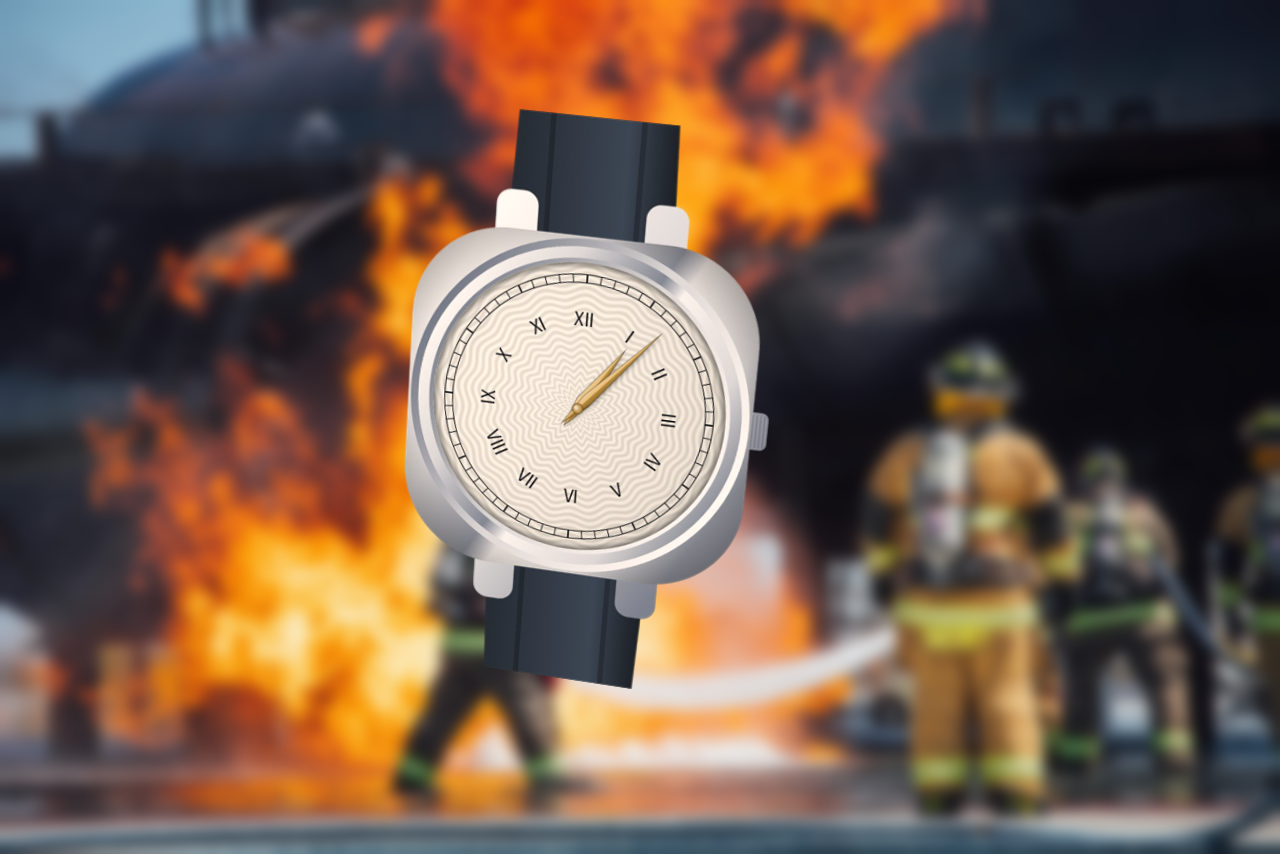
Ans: {"hour": 1, "minute": 7}
